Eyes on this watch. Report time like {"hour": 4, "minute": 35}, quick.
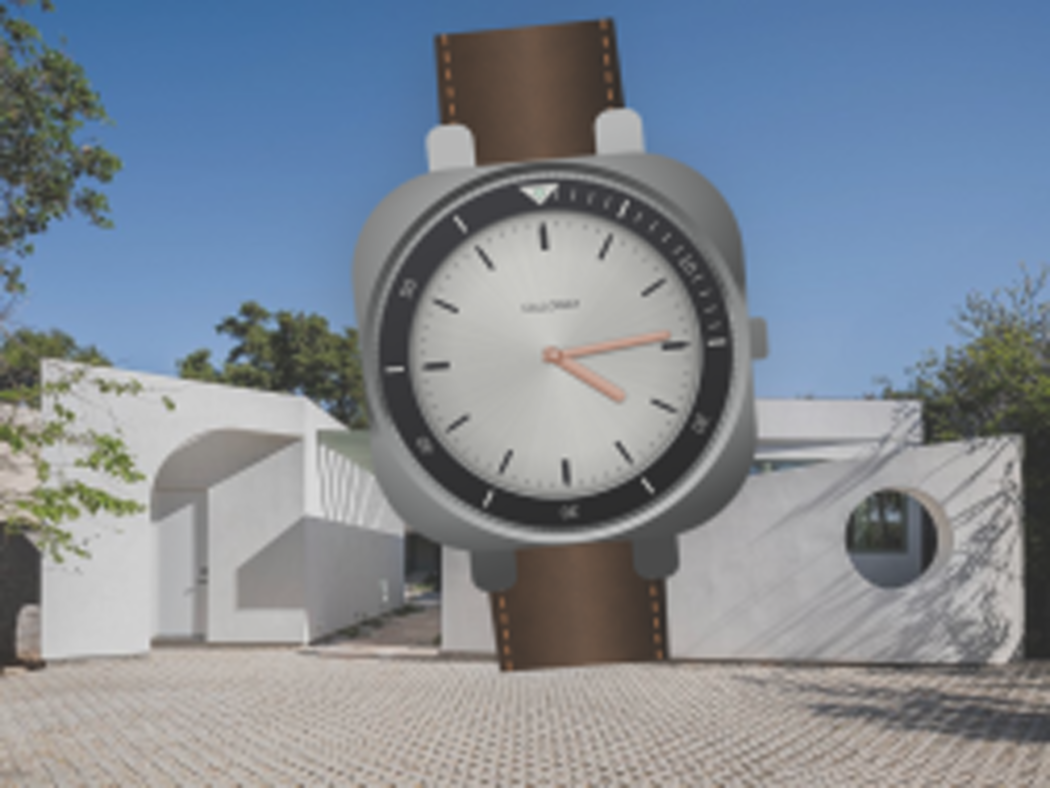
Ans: {"hour": 4, "minute": 14}
